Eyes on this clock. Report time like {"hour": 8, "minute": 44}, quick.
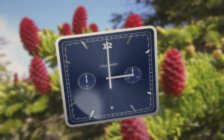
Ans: {"hour": 3, "minute": 0}
